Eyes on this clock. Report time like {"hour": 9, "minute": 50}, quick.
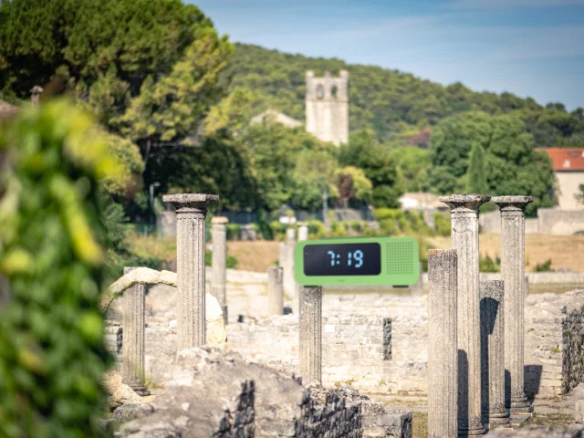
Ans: {"hour": 7, "minute": 19}
